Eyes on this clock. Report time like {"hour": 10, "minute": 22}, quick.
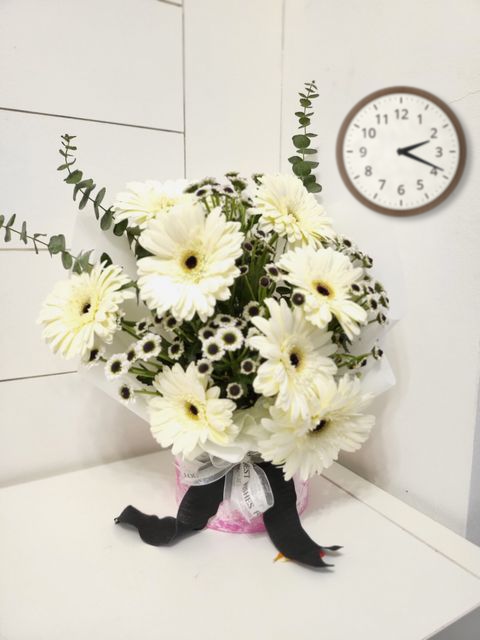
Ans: {"hour": 2, "minute": 19}
